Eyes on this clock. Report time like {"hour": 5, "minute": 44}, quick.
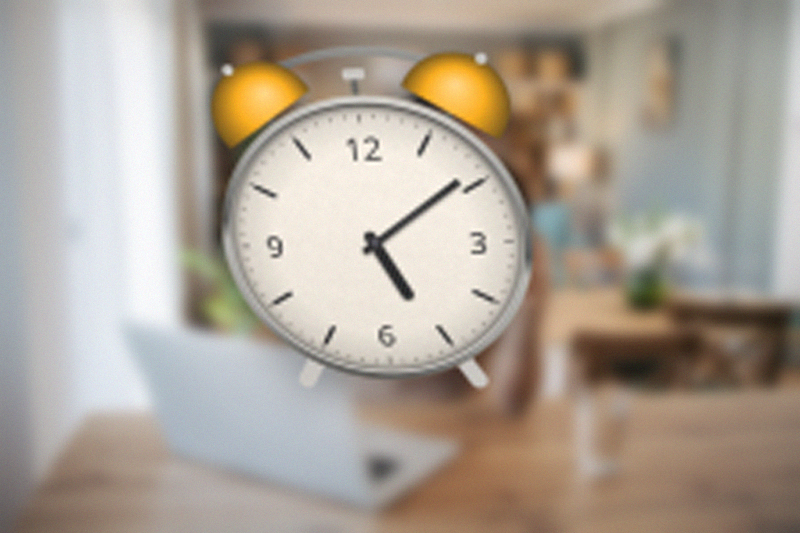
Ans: {"hour": 5, "minute": 9}
